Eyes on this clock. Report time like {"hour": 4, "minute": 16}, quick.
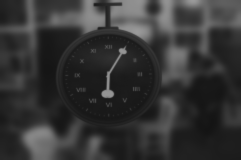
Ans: {"hour": 6, "minute": 5}
